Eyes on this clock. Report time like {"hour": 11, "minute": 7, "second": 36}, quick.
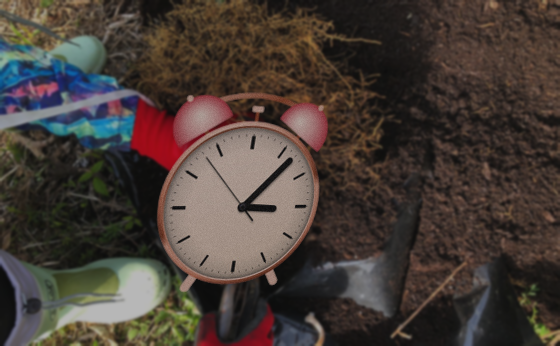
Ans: {"hour": 3, "minute": 6, "second": 53}
